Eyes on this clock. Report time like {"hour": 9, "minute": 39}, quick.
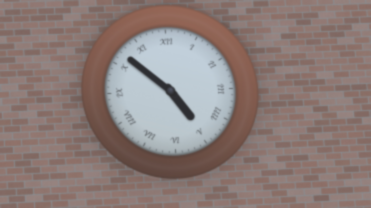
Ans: {"hour": 4, "minute": 52}
